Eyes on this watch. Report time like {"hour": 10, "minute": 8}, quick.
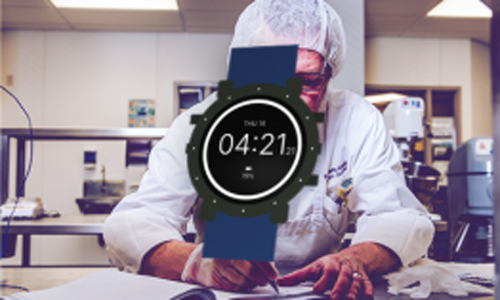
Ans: {"hour": 4, "minute": 21}
